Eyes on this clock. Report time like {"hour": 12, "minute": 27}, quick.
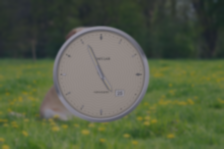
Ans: {"hour": 4, "minute": 56}
